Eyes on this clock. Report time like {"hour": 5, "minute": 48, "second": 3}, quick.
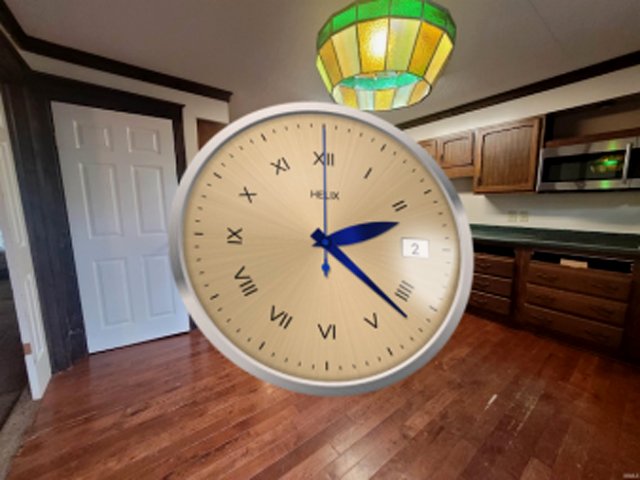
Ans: {"hour": 2, "minute": 22, "second": 0}
